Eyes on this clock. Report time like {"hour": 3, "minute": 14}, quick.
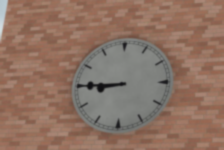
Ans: {"hour": 8, "minute": 45}
